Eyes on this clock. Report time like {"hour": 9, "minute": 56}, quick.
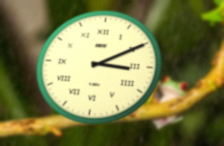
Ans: {"hour": 3, "minute": 10}
